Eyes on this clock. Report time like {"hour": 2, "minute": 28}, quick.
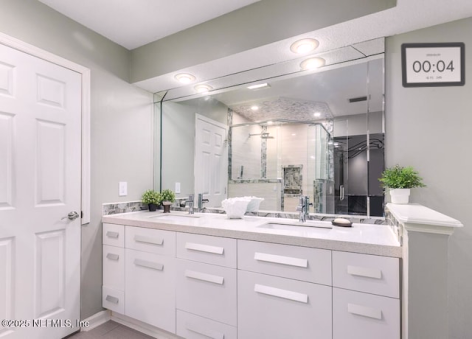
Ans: {"hour": 0, "minute": 4}
